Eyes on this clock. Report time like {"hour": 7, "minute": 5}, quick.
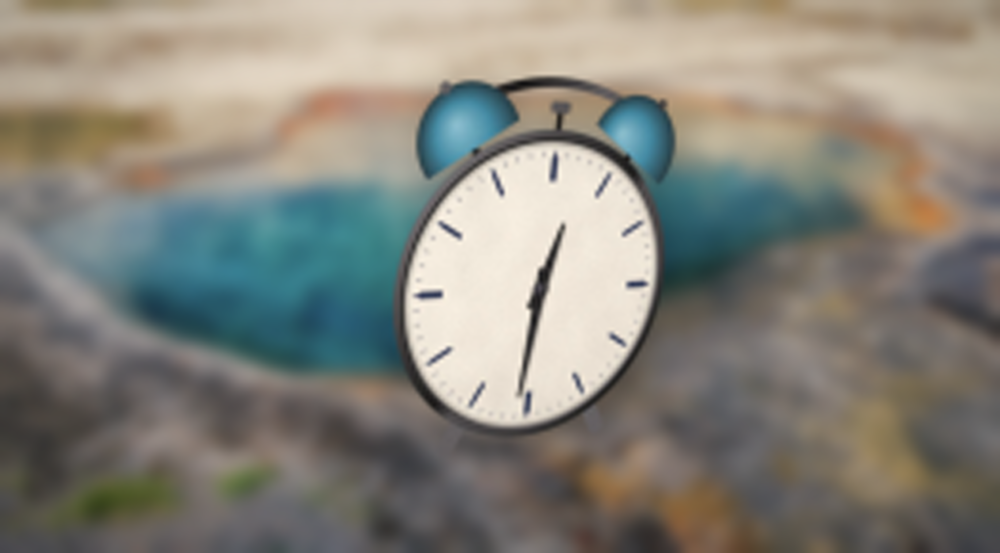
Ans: {"hour": 12, "minute": 31}
